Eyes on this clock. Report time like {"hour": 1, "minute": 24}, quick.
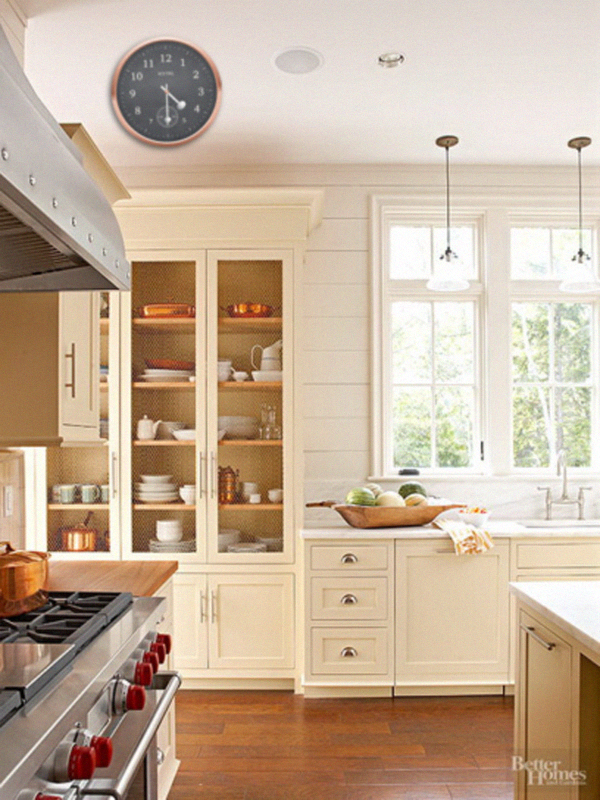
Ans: {"hour": 4, "minute": 30}
